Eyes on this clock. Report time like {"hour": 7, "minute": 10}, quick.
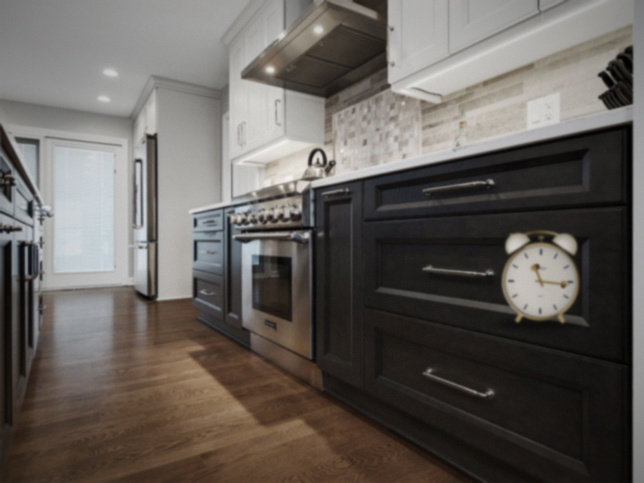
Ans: {"hour": 11, "minute": 16}
